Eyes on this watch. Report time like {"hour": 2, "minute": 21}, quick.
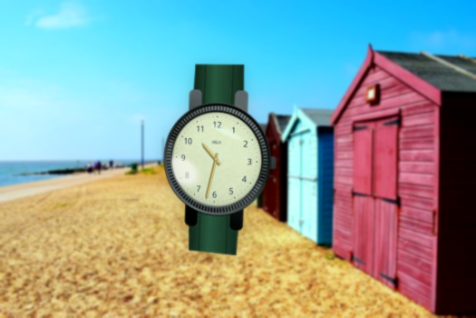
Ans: {"hour": 10, "minute": 32}
